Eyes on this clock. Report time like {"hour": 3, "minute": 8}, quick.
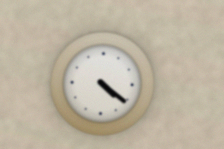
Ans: {"hour": 4, "minute": 21}
